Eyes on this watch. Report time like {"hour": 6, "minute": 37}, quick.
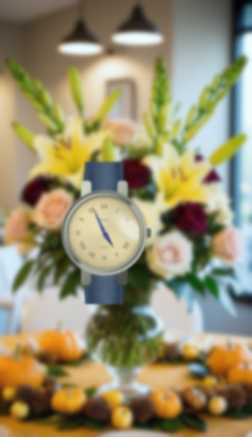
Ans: {"hour": 4, "minute": 56}
